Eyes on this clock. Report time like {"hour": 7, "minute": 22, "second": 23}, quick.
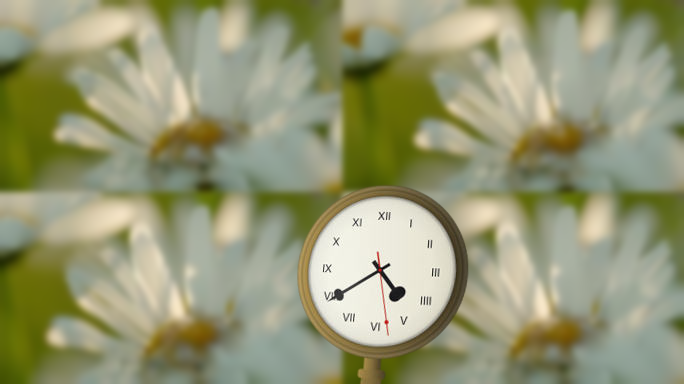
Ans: {"hour": 4, "minute": 39, "second": 28}
